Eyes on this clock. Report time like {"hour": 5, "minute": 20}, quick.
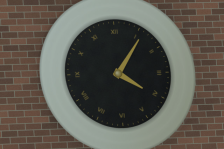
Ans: {"hour": 4, "minute": 6}
